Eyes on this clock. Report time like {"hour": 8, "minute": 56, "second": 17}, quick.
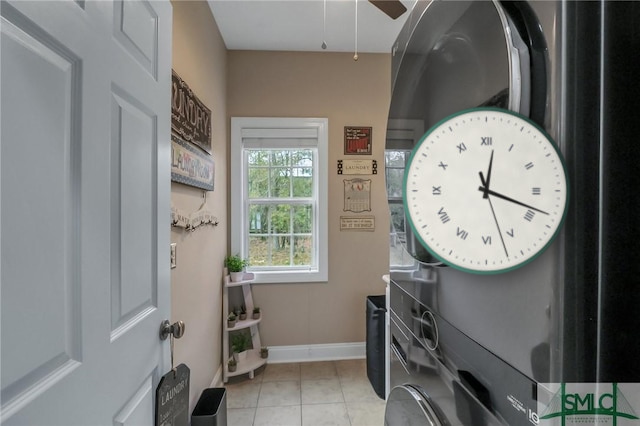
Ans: {"hour": 12, "minute": 18, "second": 27}
